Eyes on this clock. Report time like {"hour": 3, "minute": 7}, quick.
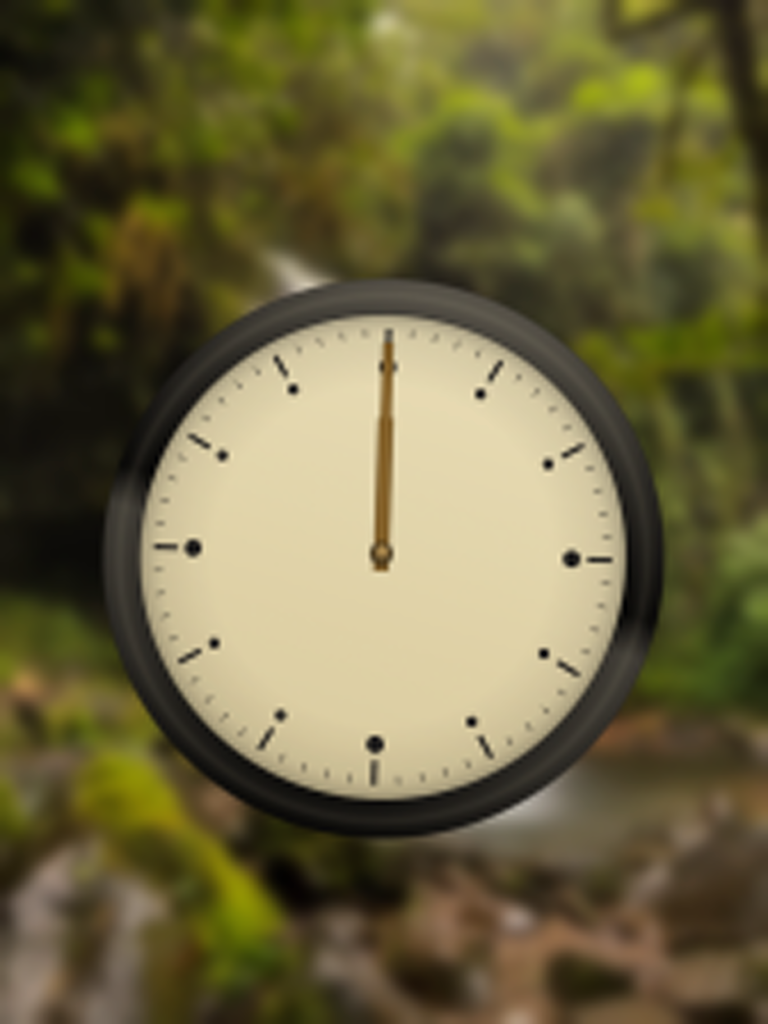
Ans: {"hour": 12, "minute": 0}
